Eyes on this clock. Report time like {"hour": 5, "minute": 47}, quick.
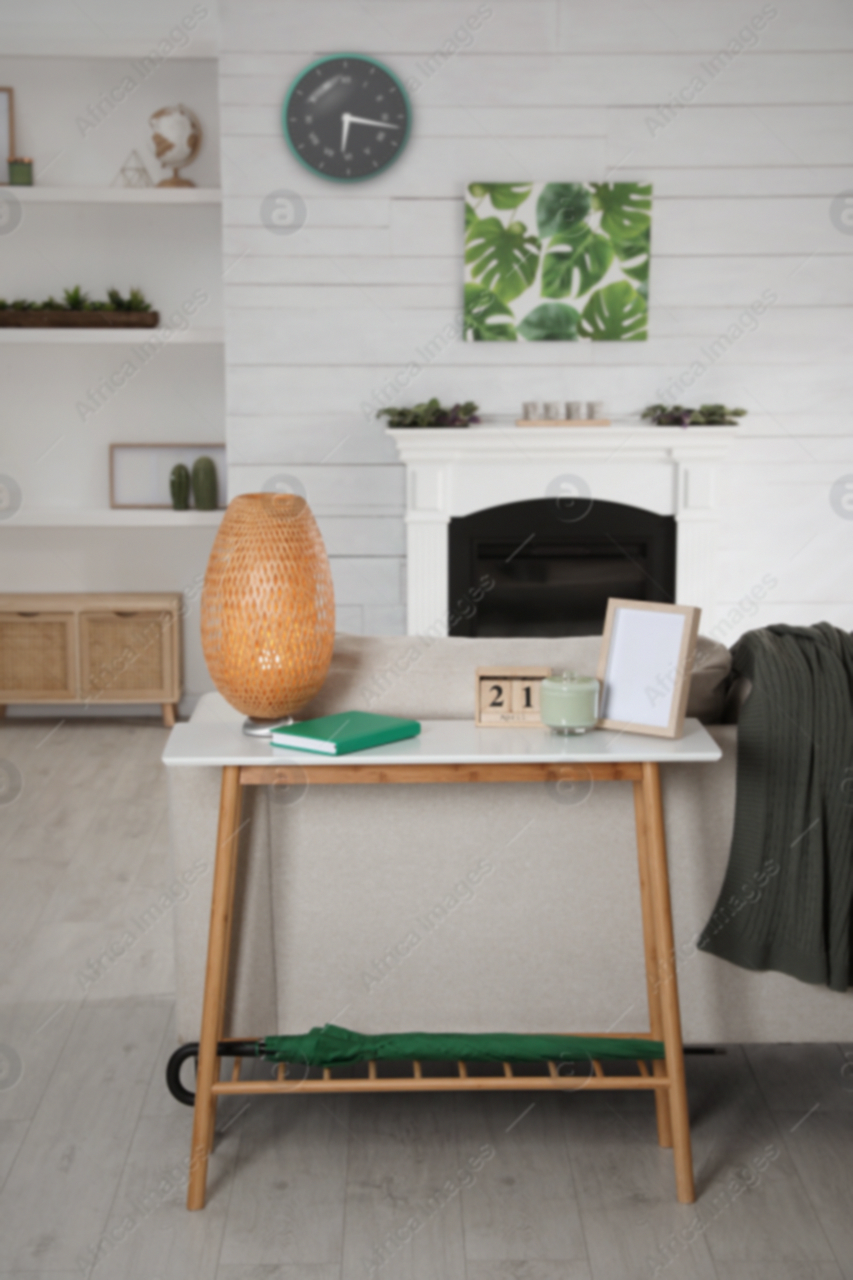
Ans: {"hour": 6, "minute": 17}
